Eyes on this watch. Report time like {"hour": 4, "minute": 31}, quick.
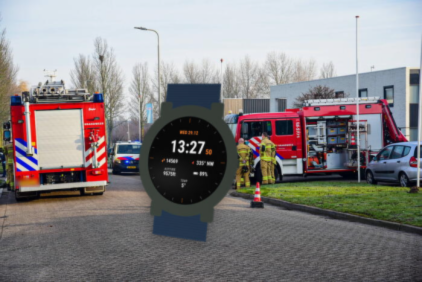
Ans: {"hour": 13, "minute": 27}
